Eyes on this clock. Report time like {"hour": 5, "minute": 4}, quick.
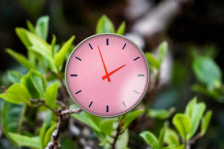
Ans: {"hour": 1, "minute": 57}
